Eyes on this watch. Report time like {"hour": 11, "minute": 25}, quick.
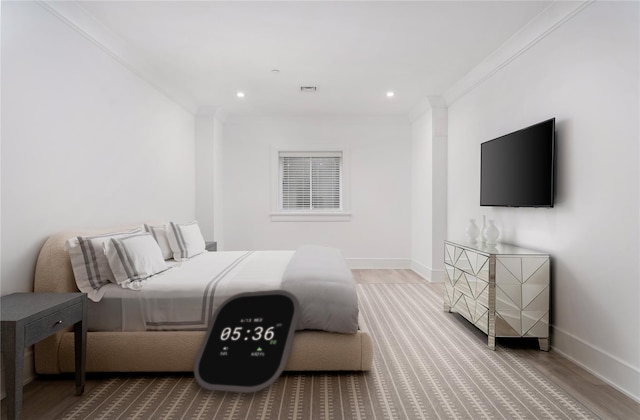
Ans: {"hour": 5, "minute": 36}
